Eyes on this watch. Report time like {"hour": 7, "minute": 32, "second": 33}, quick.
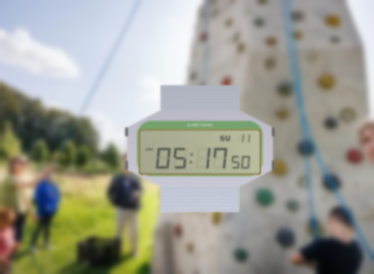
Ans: {"hour": 5, "minute": 17, "second": 50}
